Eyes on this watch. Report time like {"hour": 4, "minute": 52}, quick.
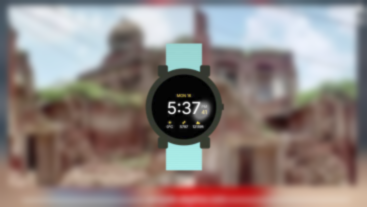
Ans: {"hour": 5, "minute": 37}
